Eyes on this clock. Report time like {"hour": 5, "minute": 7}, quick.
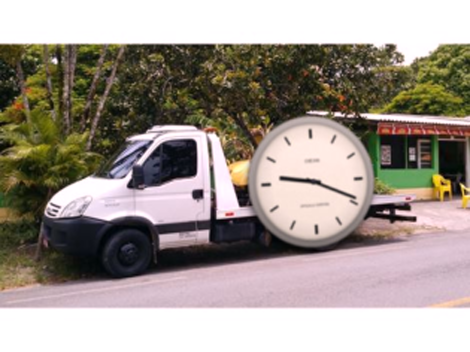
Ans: {"hour": 9, "minute": 19}
